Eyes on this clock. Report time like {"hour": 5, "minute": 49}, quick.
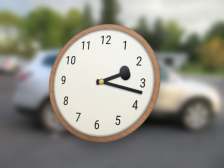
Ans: {"hour": 2, "minute": 17}
